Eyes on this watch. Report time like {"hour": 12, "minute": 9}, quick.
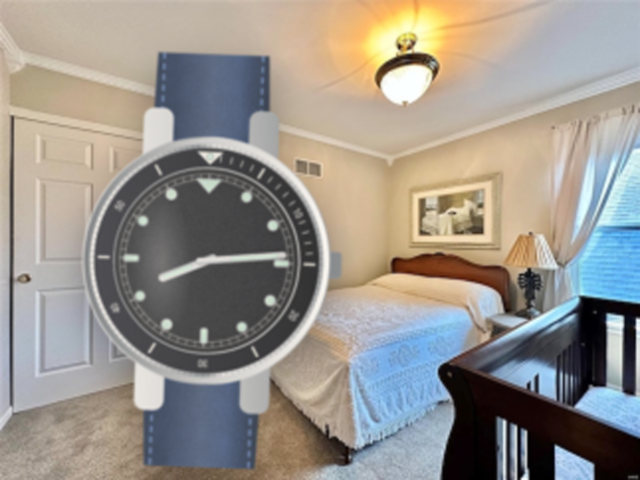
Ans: {"hour": 8, "minute": 14}
